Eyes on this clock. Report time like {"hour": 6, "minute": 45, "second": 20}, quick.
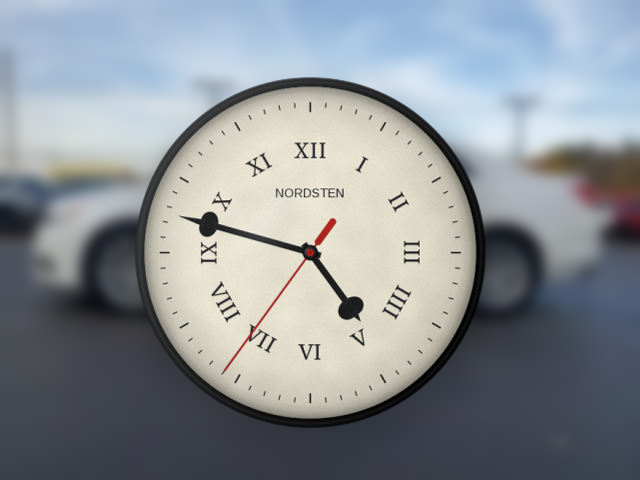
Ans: {"hour": 4, "minute": 47, "second": 36}
